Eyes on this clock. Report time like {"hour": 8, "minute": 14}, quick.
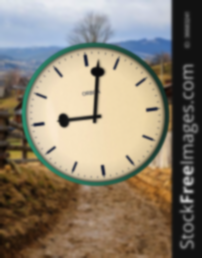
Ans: {"hour": 9, "minute": 2}
